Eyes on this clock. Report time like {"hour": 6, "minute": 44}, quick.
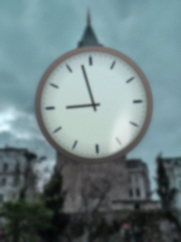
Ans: {"hour": 8, "minute": 58}
